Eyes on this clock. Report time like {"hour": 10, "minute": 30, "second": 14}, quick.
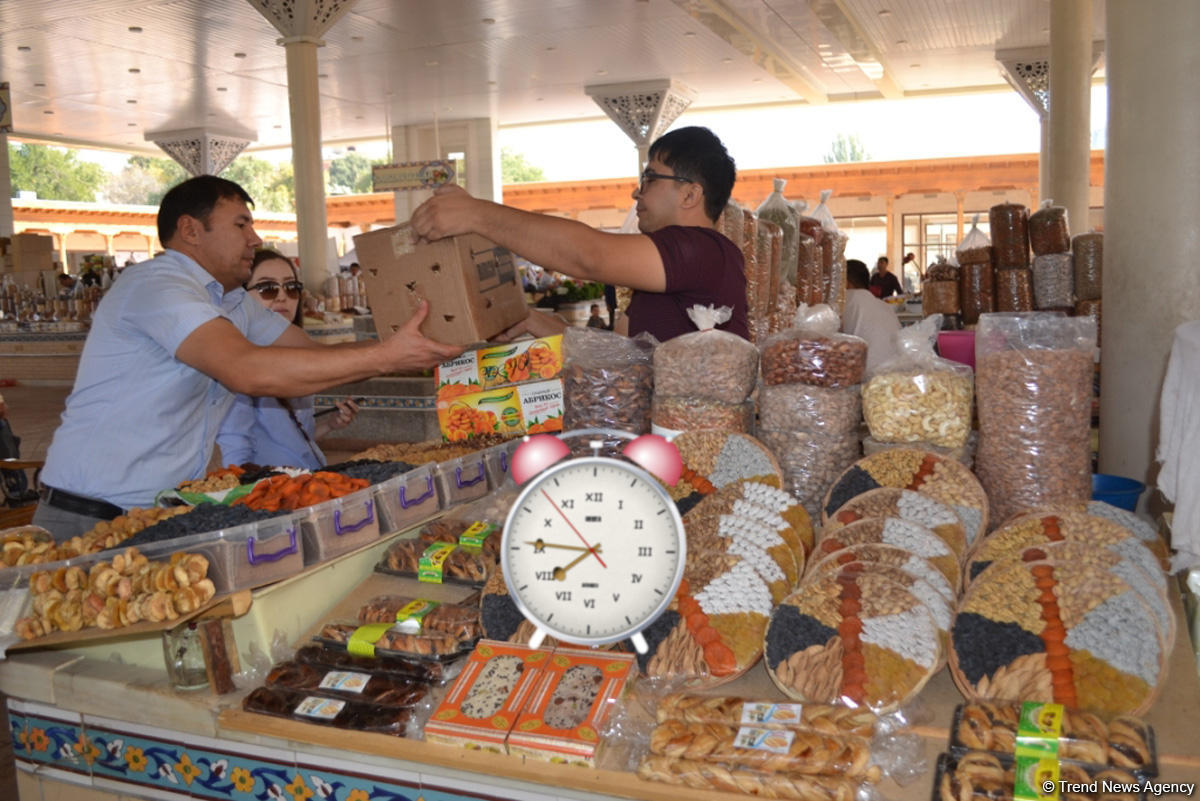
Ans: {"hour": 7, "minute": 45, "second": 53}
